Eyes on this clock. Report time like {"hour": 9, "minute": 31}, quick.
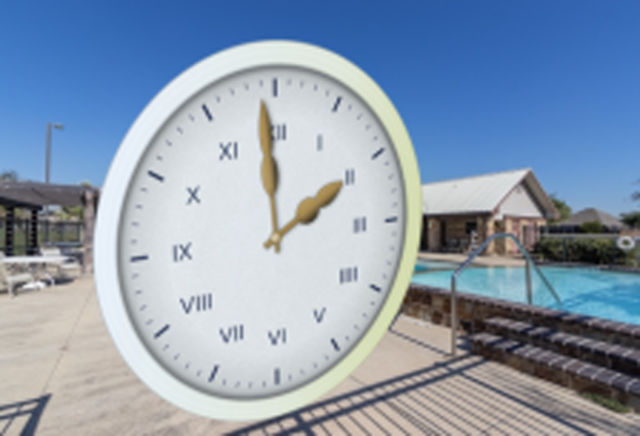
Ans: {"hour": 1, "minute": 59}
